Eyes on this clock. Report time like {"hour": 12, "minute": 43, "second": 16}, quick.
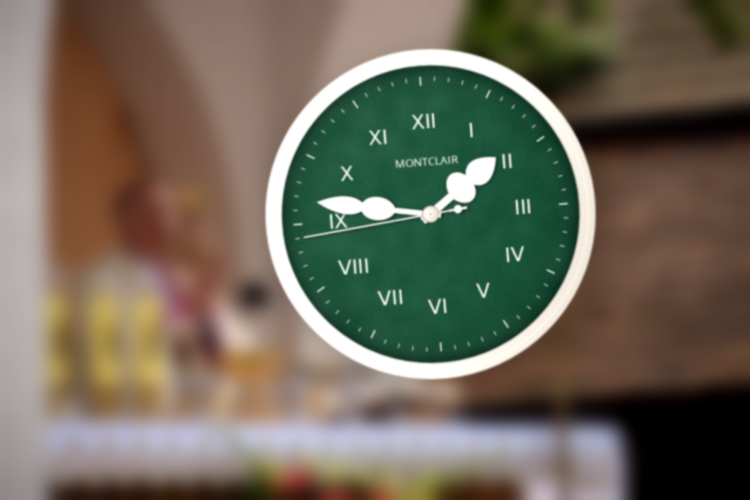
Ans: {"hour": 1, "minute": 46, "second": 44}
